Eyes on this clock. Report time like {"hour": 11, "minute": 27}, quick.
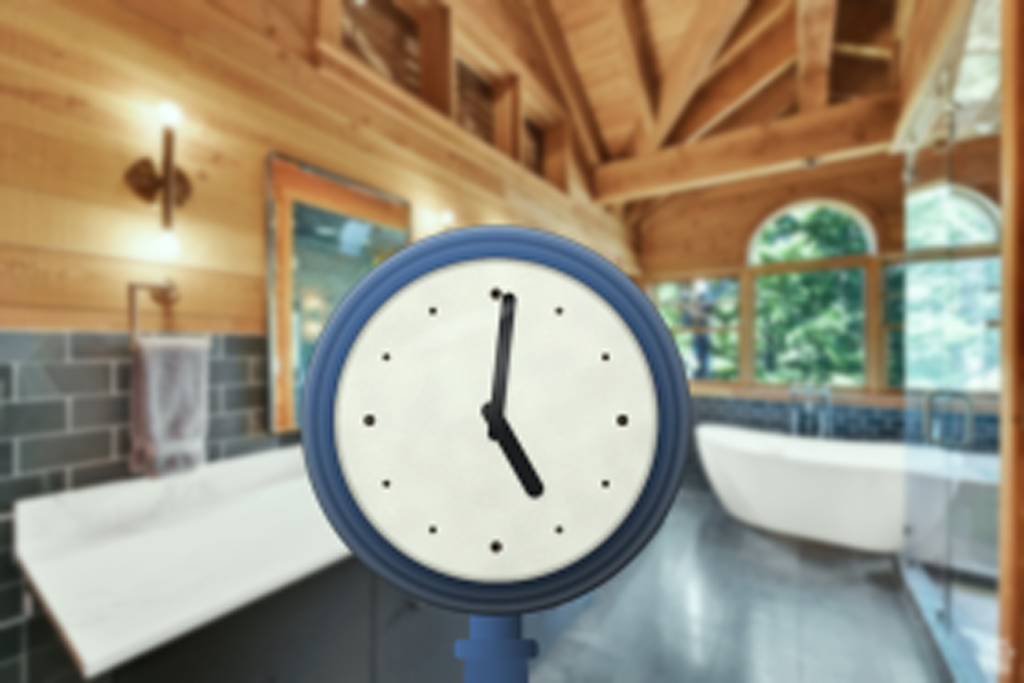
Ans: {"hour": 5, "minute": 1}
